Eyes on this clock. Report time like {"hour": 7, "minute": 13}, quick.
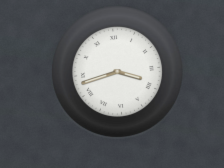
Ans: {"hour": 3, "minute": 43}
